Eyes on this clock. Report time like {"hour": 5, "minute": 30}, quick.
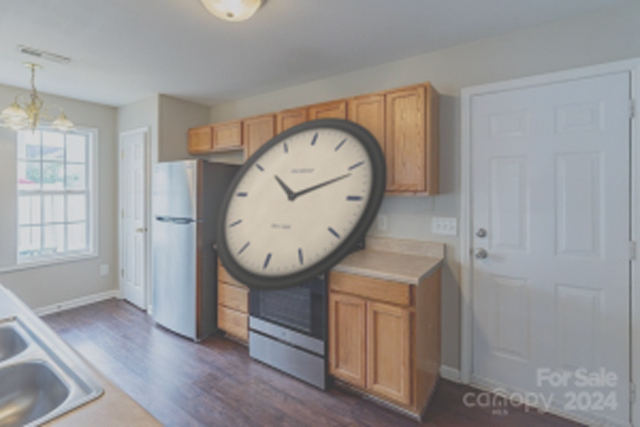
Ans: {"hour": 10, "minute": 11}
